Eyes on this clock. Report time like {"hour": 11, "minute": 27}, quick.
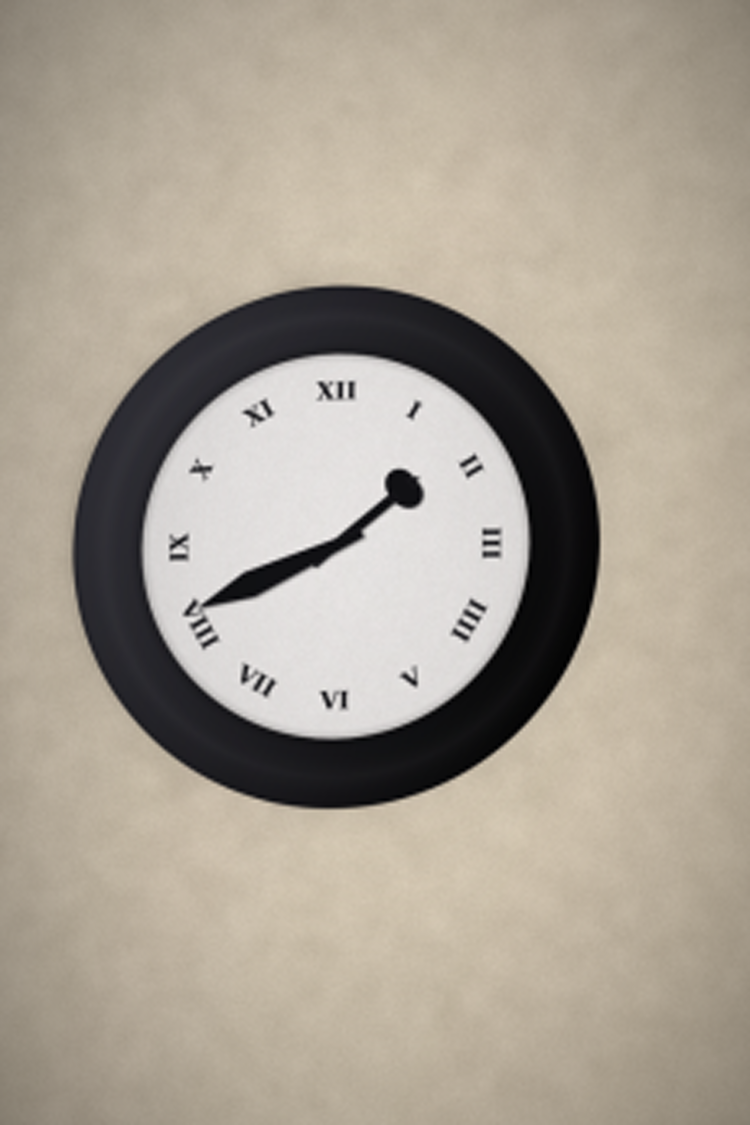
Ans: {"hour": 1, "minute": 41}
